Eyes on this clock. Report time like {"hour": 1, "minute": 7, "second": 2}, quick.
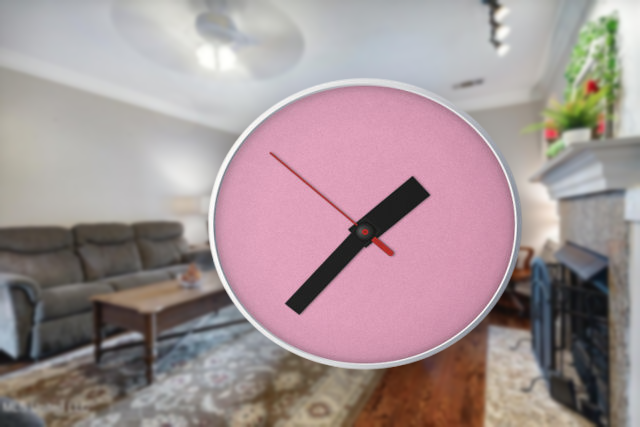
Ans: {"hour": 1, "minute": 36, "second": 52}
